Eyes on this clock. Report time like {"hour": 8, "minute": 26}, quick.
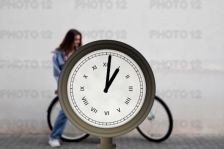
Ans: {"hour": 1, "minute": 1}
